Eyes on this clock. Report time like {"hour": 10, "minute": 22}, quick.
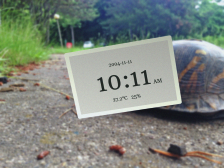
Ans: {"hour": 10, "minute": 11}
